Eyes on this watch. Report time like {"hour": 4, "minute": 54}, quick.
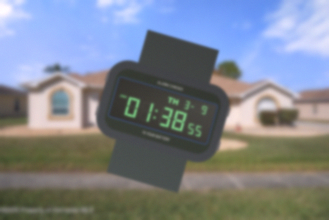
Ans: {"hour": 1, "minute": 38}
